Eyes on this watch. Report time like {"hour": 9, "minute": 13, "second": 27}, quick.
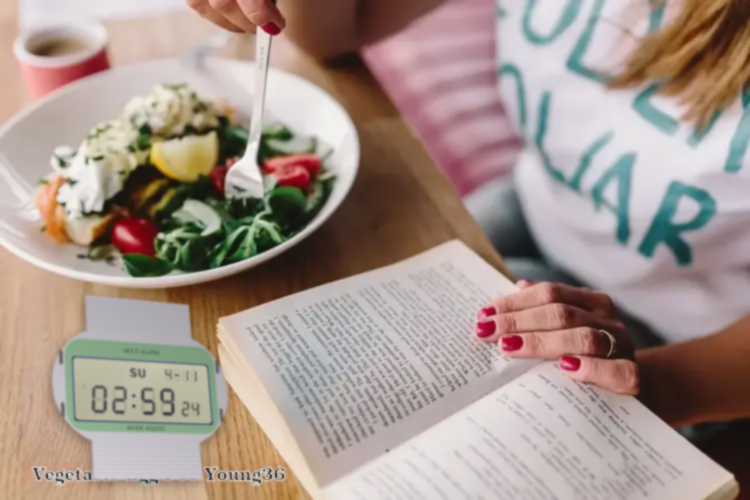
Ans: {"hour": 2, "minute": 59, "second": 24}
